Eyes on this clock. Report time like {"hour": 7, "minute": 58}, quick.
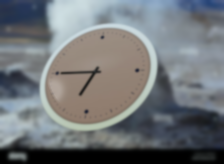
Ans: {"hour": 6, "minute": 45}
